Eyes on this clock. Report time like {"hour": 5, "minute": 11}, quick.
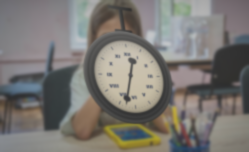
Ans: {"hour": 12, "minute": 33}
